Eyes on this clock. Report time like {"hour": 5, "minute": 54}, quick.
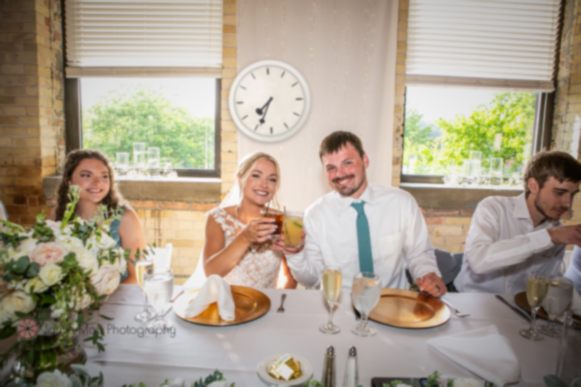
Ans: {"hour": 7, "minute": 34}
